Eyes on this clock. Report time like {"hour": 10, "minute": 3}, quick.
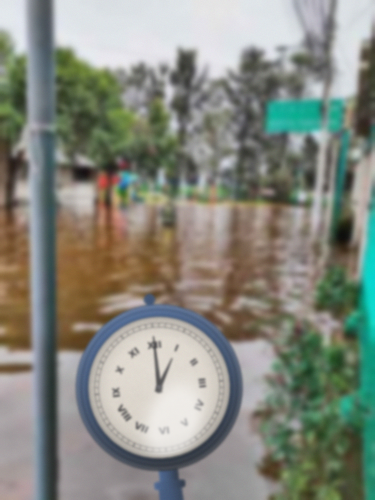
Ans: {"hour": 1, "minute": 0}
